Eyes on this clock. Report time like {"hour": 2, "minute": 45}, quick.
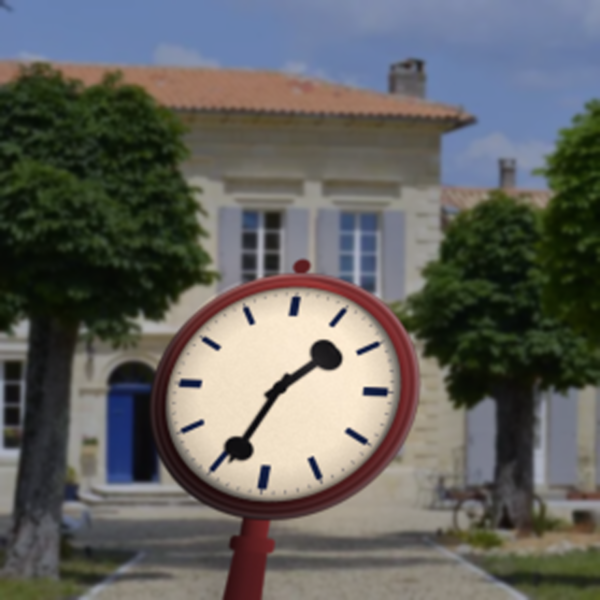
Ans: {"hour": 1, "minute": 34}
